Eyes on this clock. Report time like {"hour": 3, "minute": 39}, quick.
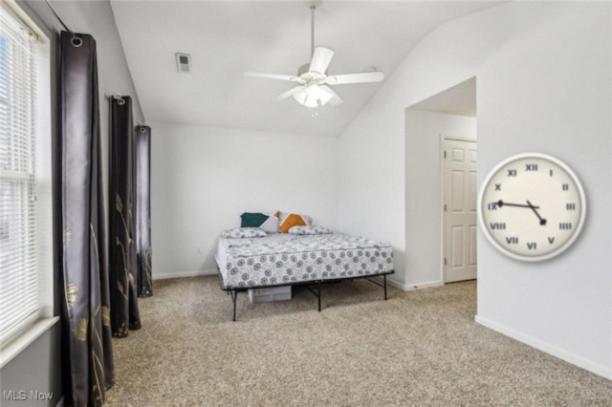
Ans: {"hour": 4, "minute": 46}
